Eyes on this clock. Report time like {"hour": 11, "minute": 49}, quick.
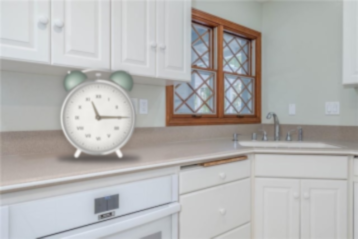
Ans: {"hour": 11, "minute": 15}
